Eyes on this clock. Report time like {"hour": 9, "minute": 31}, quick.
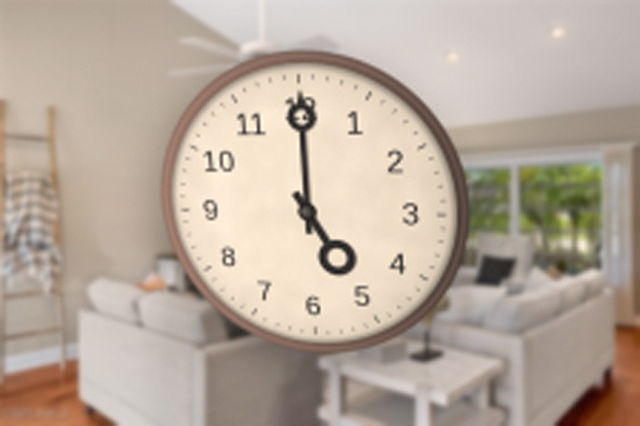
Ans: {"hour": 5, "minute": 0}
